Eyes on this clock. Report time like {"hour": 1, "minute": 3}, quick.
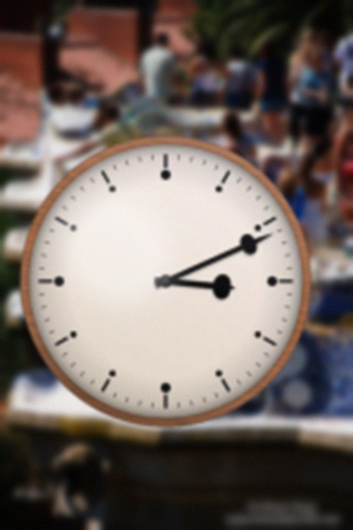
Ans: {"hour": 3, "minute": 11}
